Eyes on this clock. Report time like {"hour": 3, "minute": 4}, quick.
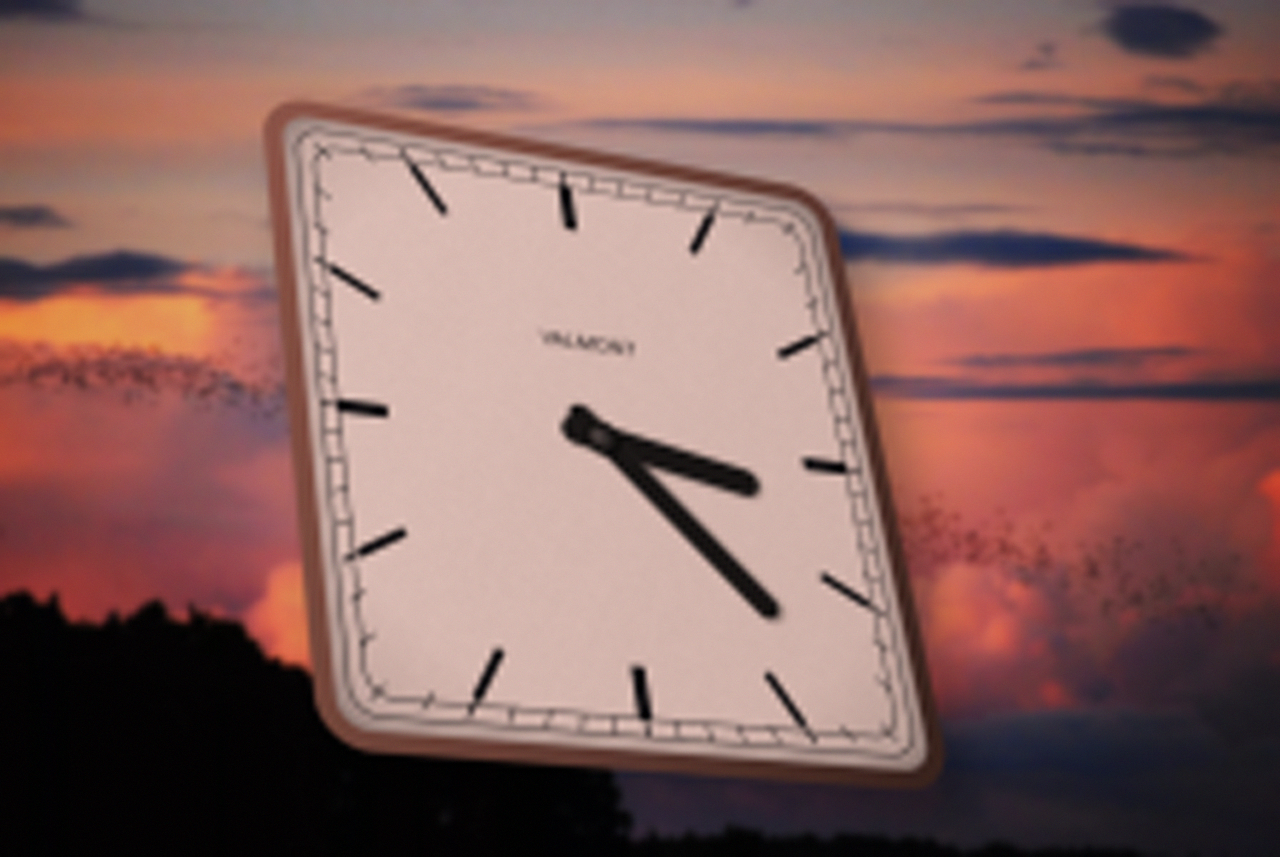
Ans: {"hour": 3, "minute": 23}
